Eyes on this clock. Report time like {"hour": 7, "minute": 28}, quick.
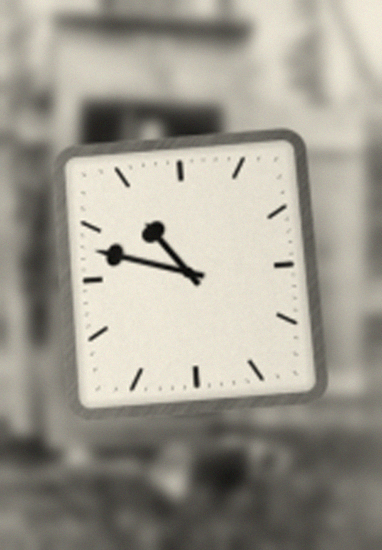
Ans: {"hour": 10, "minute": 48}
